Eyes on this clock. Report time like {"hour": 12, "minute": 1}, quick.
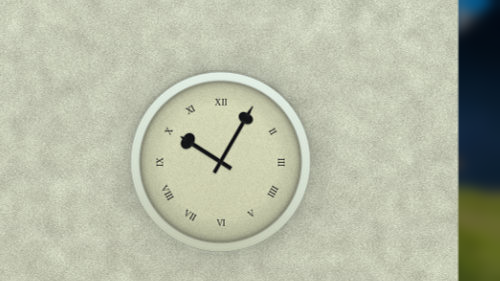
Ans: {"hour": 10, "minute": 5}
